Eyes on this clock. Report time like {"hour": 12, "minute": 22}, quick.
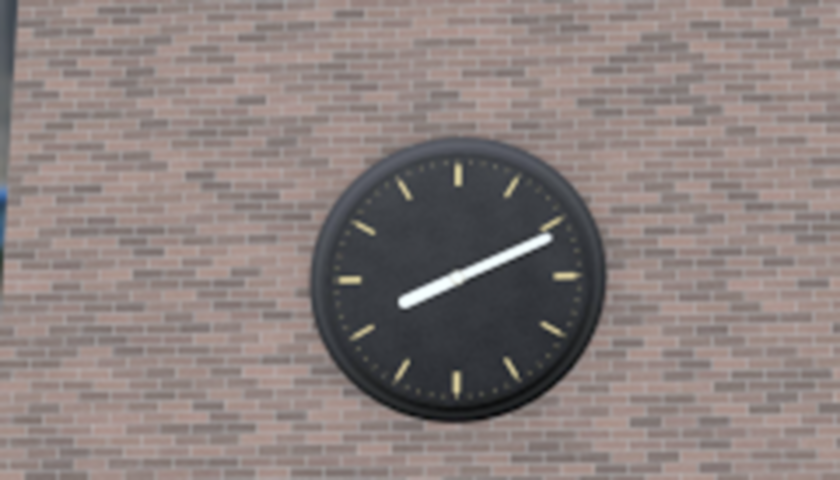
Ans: {"hour": 8, "minute": 11}
